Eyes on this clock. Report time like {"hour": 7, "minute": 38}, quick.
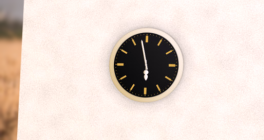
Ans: {"hour": 5, "minute": 58}
